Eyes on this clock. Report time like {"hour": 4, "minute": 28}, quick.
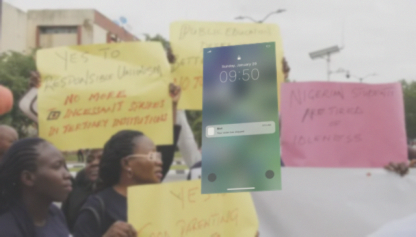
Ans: {"hour": 9, "minute": 50}
